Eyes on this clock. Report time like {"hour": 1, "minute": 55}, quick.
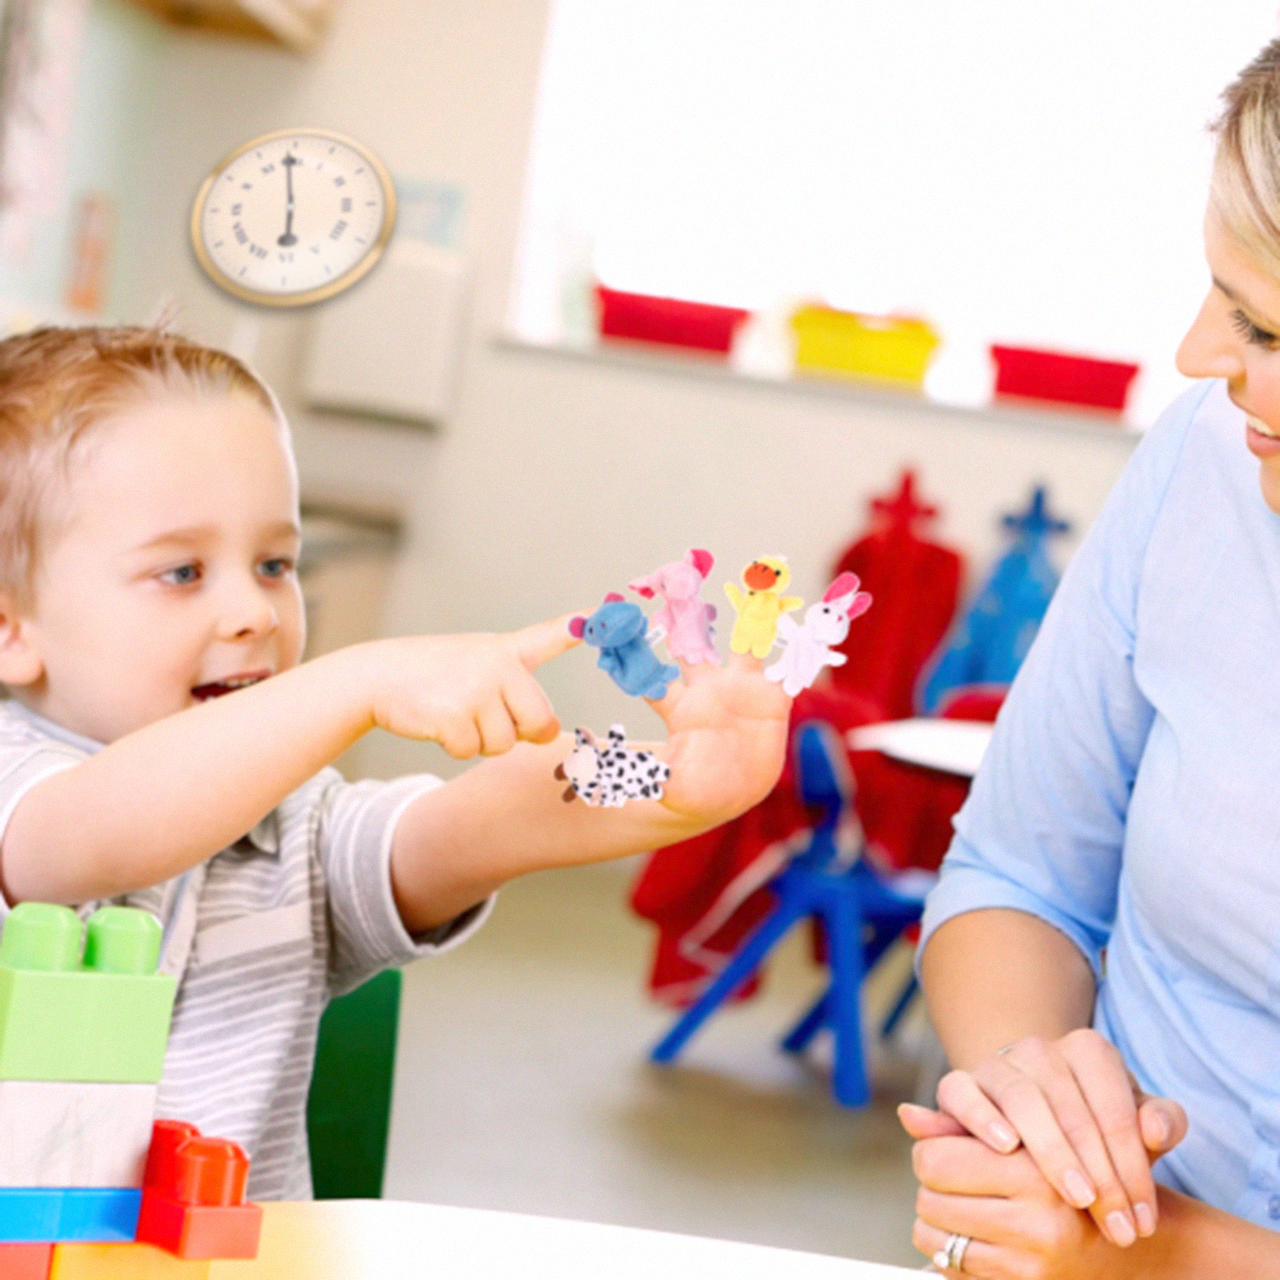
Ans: {"hour": 5, "minute": 59}
